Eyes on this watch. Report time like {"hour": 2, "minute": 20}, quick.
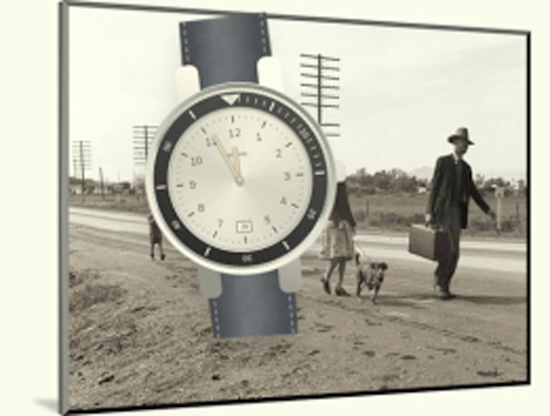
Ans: {"hour": 11, "minute": 56}
